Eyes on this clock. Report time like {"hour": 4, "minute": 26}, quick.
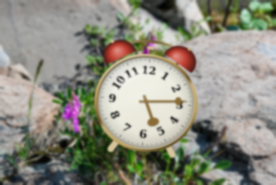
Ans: {"hour": 5, "minute": 14}
